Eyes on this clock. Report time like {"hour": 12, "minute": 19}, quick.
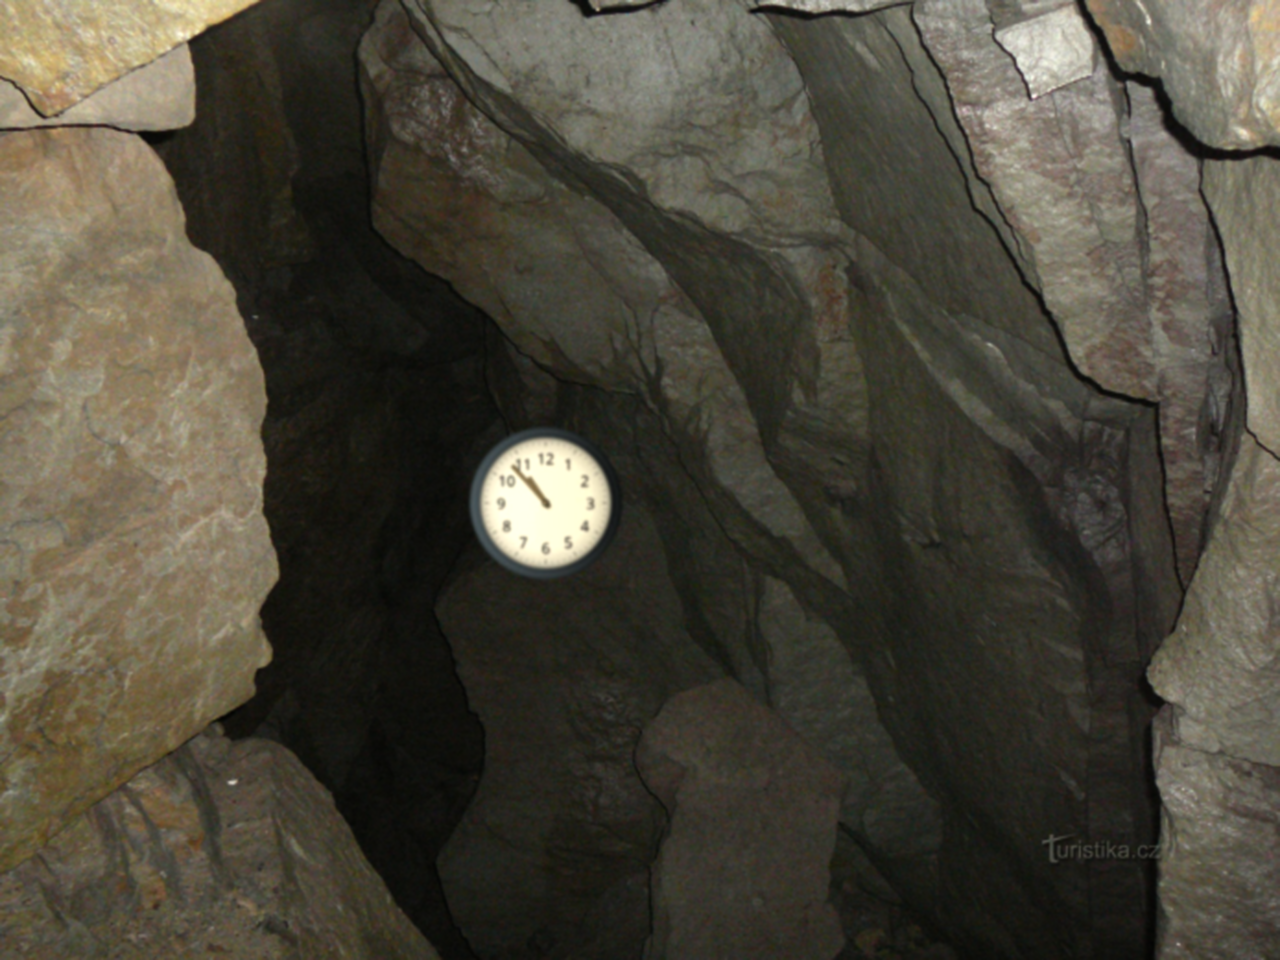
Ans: {"hour": 10, "minute": 53}
